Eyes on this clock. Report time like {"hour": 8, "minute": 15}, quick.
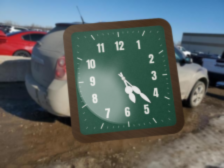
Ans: {"hour": 5, "minute": 23}
